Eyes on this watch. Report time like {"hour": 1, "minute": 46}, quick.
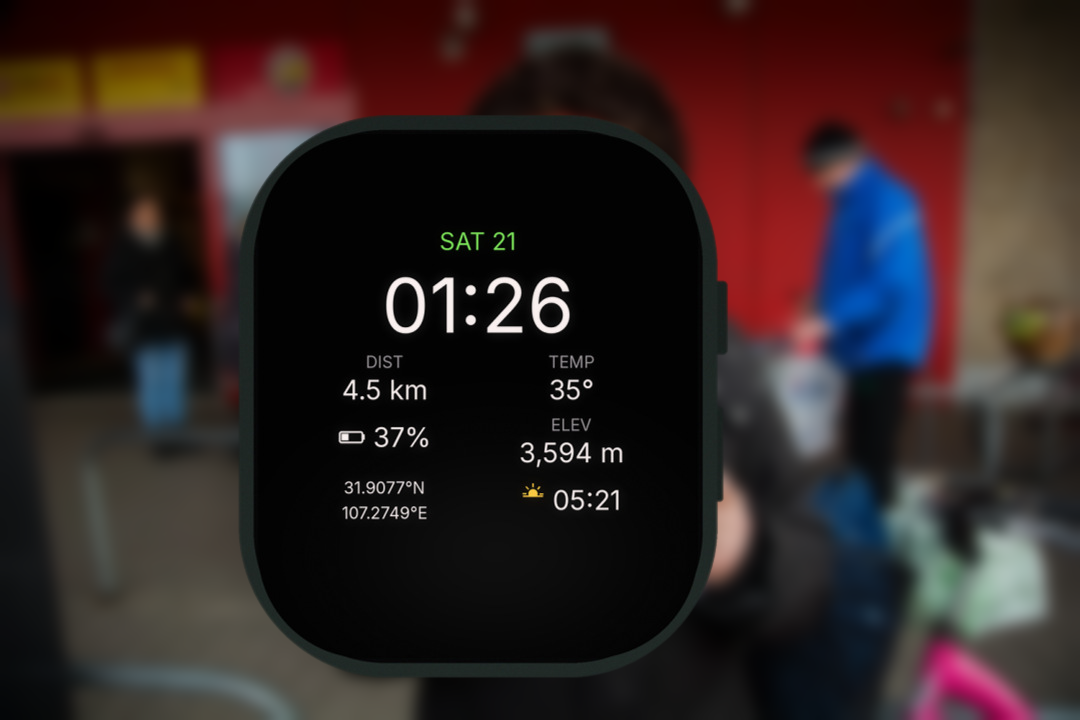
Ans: {"hour": 1, "minute": 26}
